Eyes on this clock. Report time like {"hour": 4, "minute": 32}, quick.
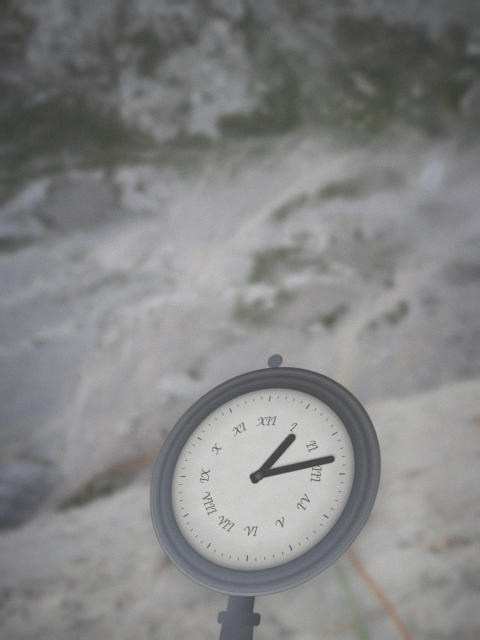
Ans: {"hour": 1, "minute": 13}
